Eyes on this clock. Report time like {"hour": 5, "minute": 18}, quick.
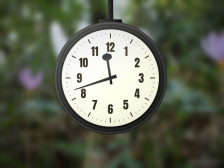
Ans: {"hour": 11, "minute": 42}
